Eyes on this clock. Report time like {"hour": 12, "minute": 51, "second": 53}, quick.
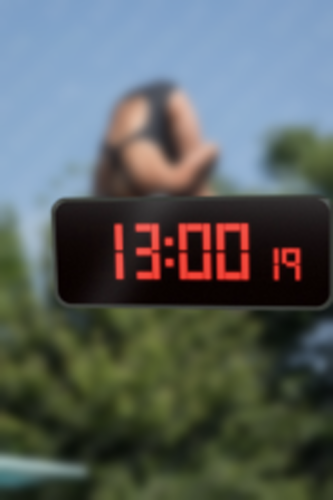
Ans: {"hour": 13, "minute": 0, "second": 19}
